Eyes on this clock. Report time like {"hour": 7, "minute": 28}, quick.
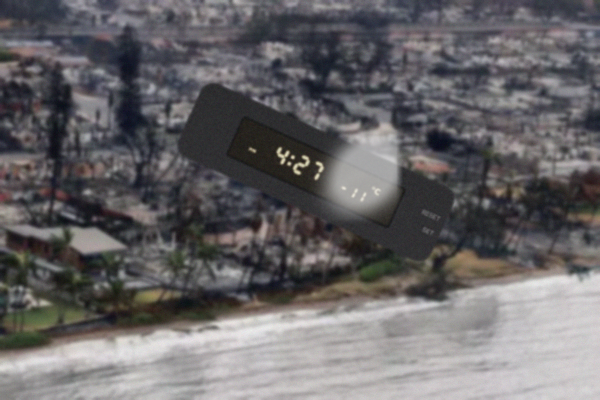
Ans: {"hour": 4, "minute": 27}
